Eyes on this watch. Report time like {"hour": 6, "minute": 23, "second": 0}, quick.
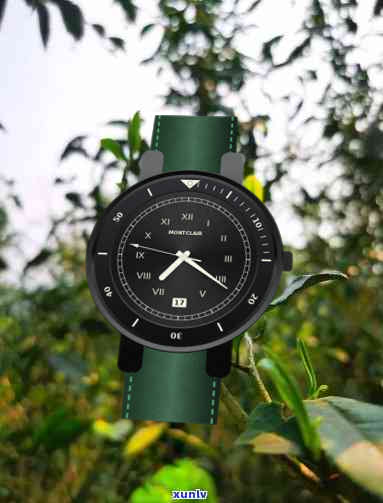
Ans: {"hour": 7, "minute": 20, "second": 47}
